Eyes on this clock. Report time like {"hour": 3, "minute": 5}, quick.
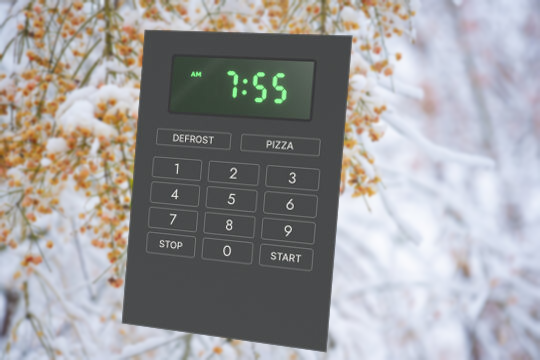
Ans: {"hour": 7, "minute": 55}
